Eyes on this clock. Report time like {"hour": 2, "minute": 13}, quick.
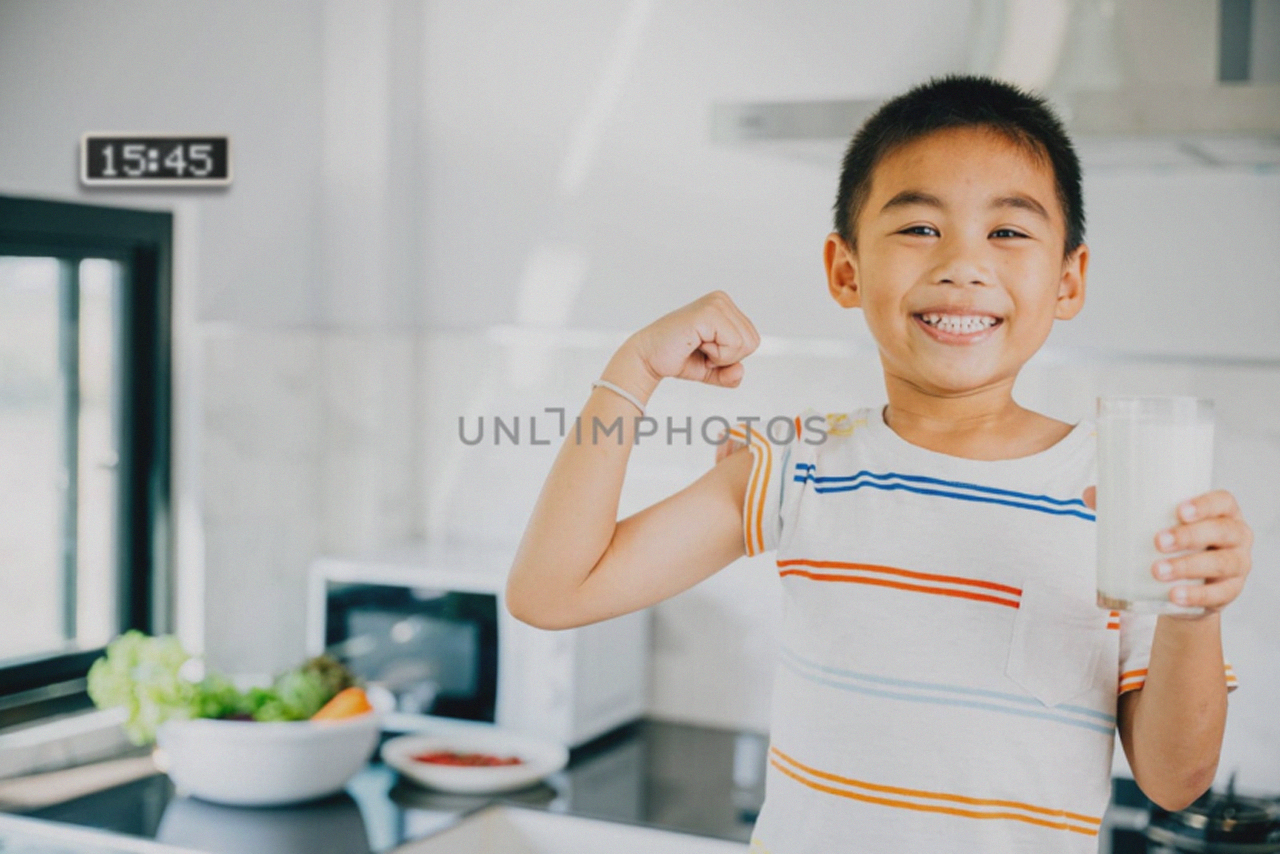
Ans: {"hour": 15, "minute": 45}
